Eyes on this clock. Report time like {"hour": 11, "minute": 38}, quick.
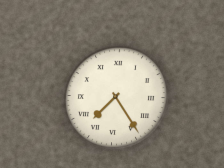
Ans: {"hour": 7, "minute": 24}
